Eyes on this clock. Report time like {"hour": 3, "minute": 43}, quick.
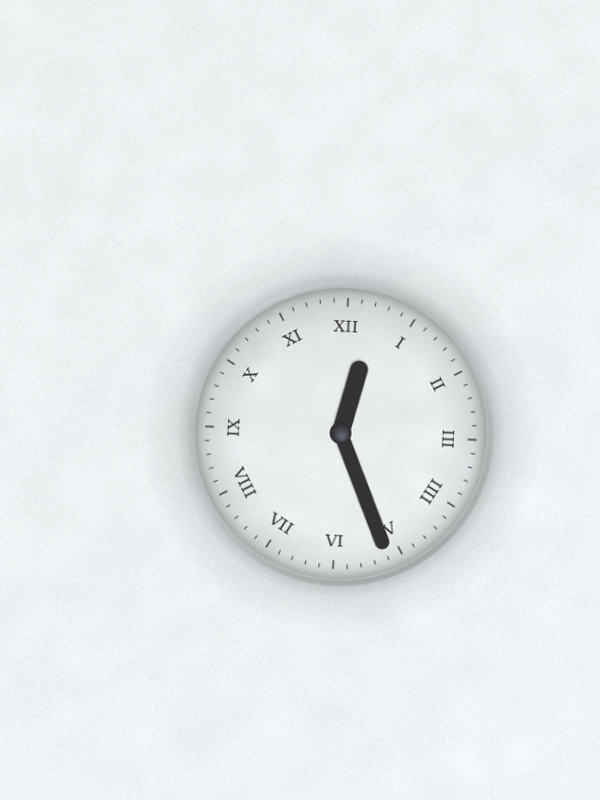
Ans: {"hour": 12, "minute": 26}
